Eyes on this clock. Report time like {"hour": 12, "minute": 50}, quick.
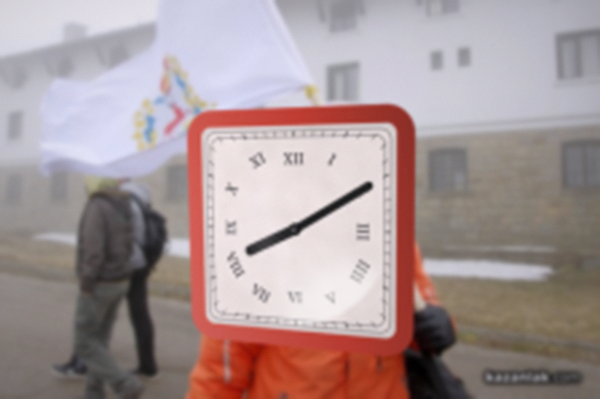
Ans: {"hour": 8, "minute": 10}
